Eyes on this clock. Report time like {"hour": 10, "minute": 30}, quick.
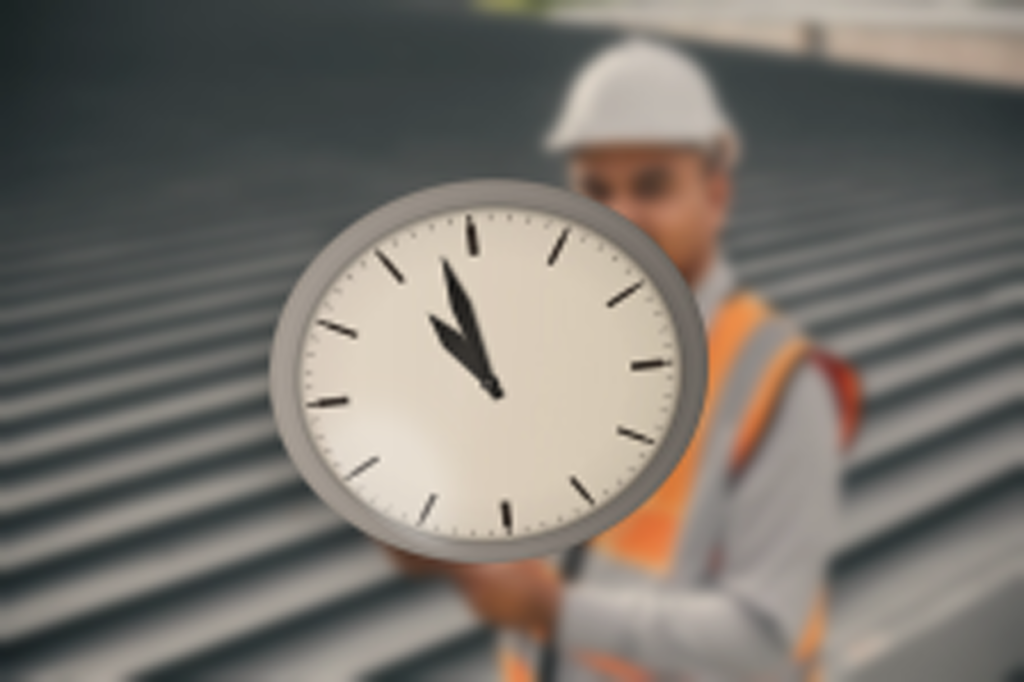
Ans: {"hour": 10, "minute": 58}
